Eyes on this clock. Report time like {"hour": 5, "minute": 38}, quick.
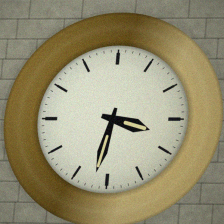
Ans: {"hour": 3, "minute": 32}
